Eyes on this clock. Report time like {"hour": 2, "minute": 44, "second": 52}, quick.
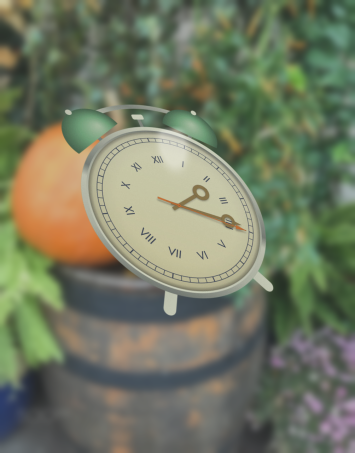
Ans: {"hour": 2, "minute": 19, "second": 20}
